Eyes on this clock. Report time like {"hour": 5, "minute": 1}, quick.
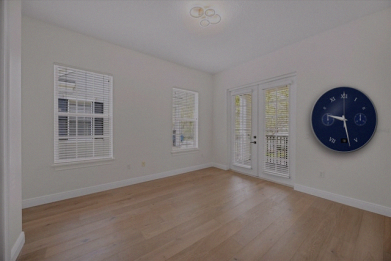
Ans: {"hour": 9, "minute": 28}
